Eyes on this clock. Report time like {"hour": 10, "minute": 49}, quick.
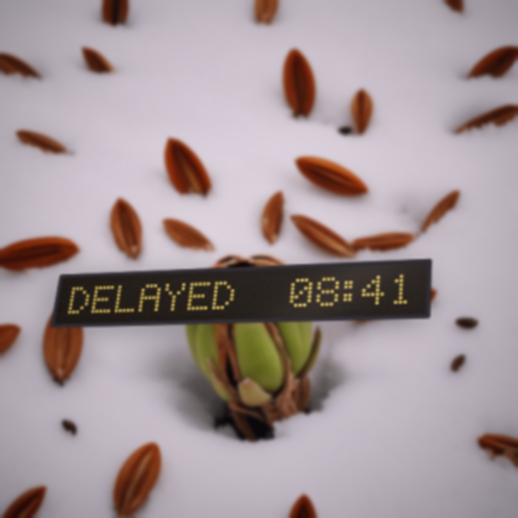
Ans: {"hour": 8, "minute": 41}
